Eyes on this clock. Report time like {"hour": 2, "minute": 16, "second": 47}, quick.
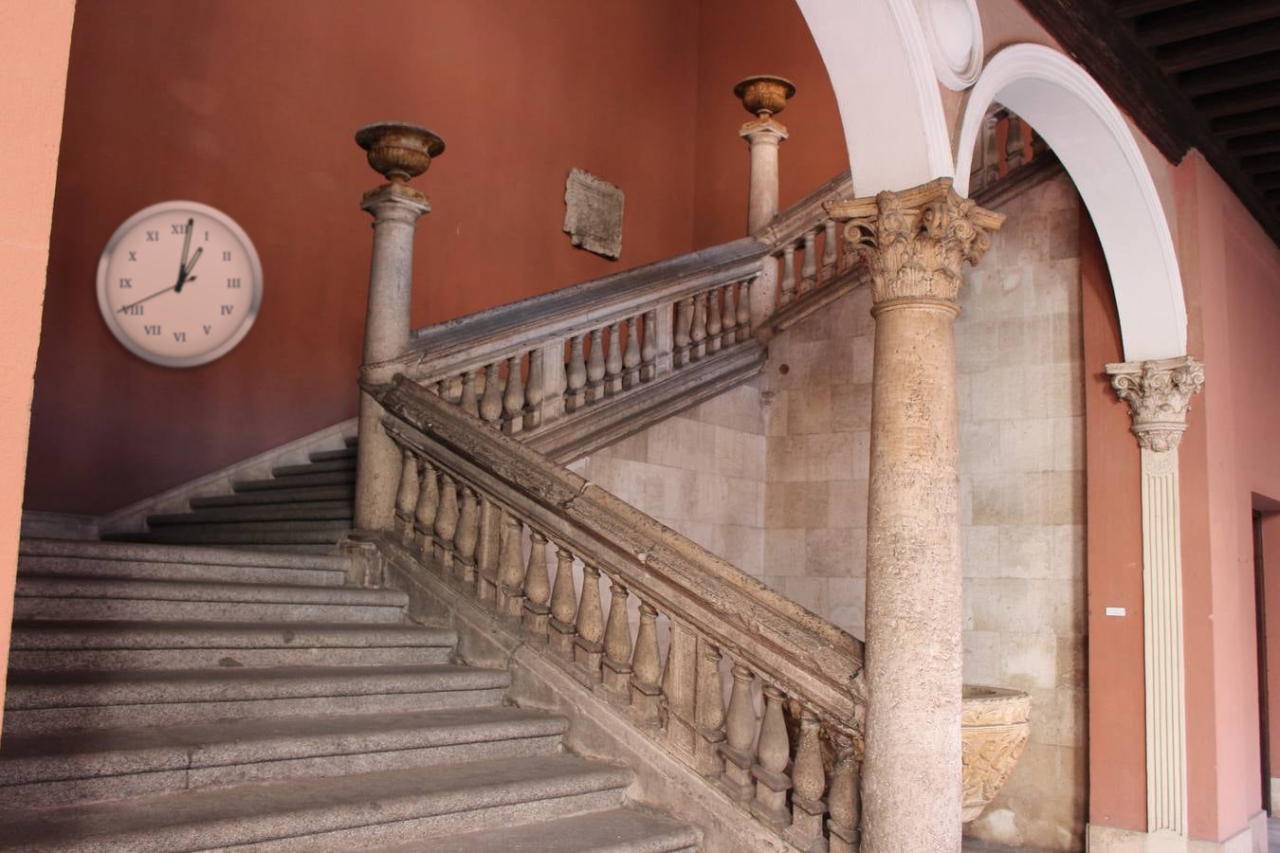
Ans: {"hour": 1, "minute": 1, "second": 41}
